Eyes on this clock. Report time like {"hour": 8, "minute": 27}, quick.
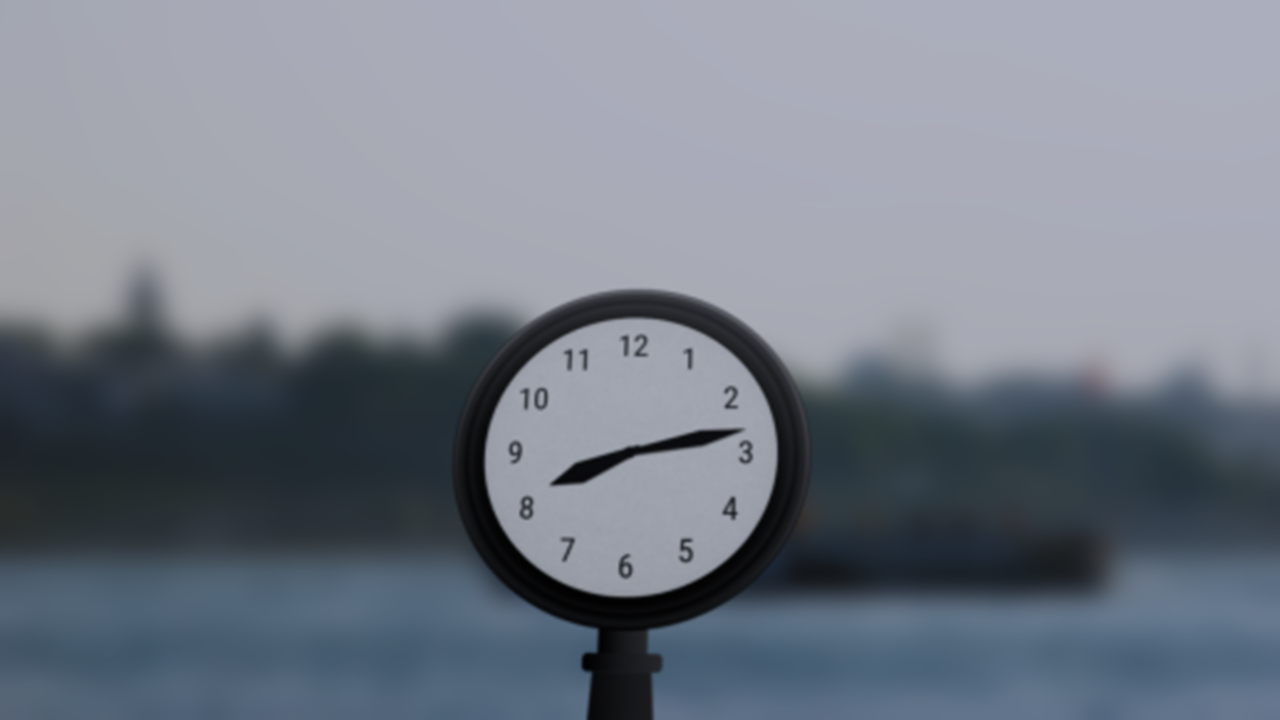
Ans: {"hour": 8, "minute": 13}
